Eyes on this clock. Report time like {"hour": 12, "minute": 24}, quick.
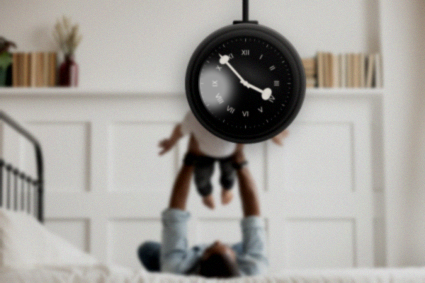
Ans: {"hour": 3, "minute": 53}
